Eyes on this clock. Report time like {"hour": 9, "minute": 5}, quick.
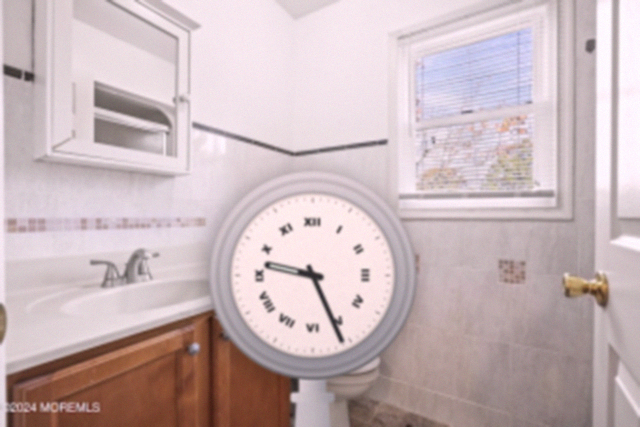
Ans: {"hour": 9, "minute": 26}
